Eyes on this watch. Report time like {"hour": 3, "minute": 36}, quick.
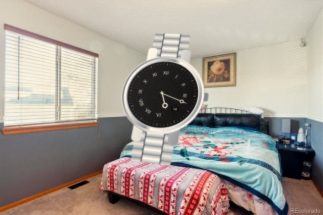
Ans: {"hour": 5, "minute": 18}
